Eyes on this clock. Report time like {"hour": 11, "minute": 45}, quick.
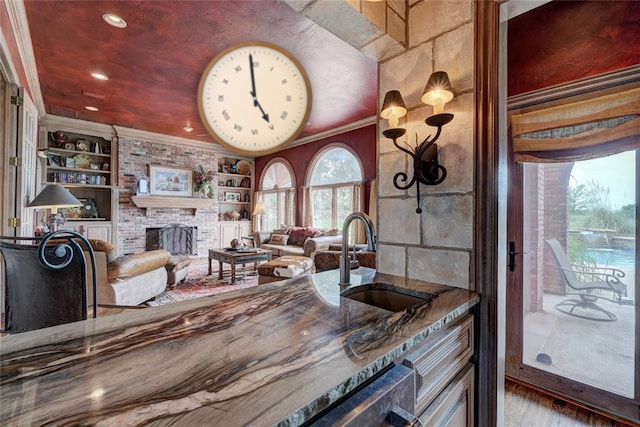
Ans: {"hour": 4, "minute": 59}
